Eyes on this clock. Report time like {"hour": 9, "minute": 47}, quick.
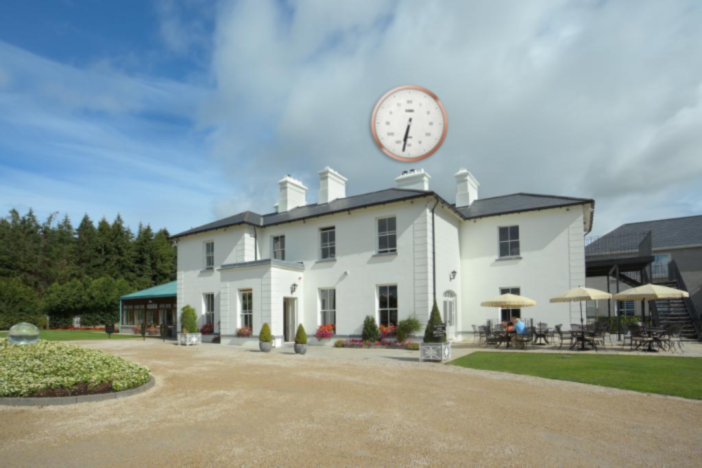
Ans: {"hour": 6, "minute": 32}
